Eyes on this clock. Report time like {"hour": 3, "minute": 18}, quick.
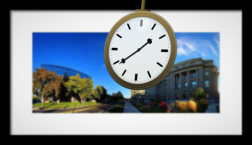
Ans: {"hour": 1, "minute": 39}
